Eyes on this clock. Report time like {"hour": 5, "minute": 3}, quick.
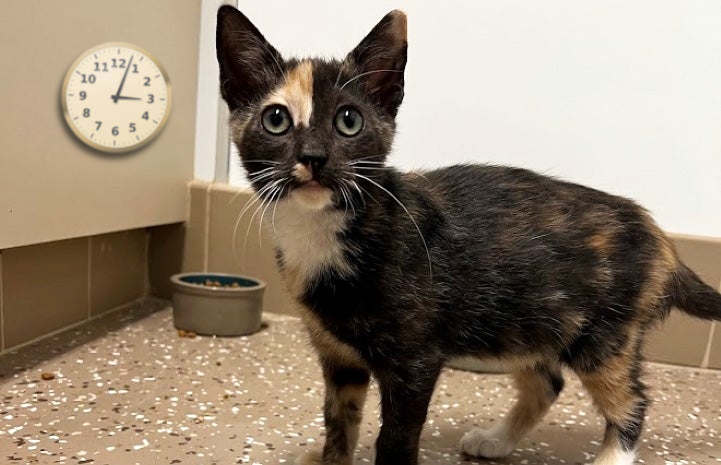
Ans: {"hour": 3, "minute": 3}
